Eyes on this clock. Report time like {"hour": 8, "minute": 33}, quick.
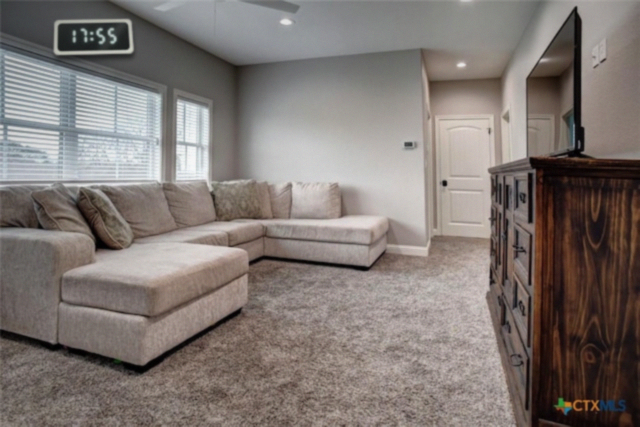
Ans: {"hour": 17, "minute": 55}
